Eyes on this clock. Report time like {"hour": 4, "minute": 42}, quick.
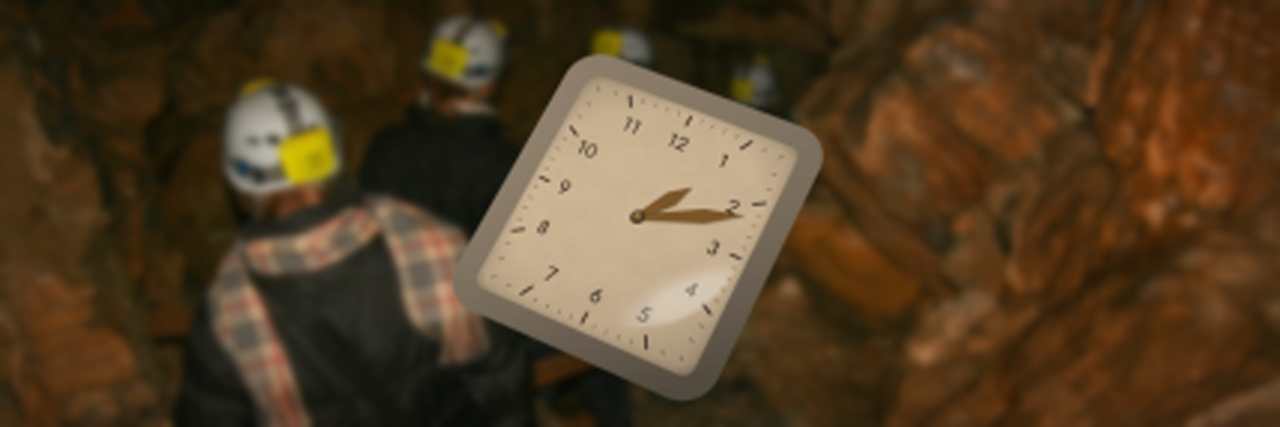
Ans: {"hour": 1, "minute": 11}
